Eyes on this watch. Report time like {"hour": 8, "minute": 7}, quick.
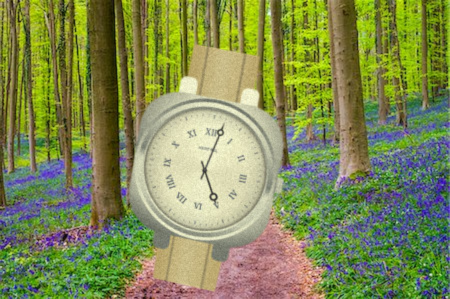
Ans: {"hour": 5, "minute": 2}
